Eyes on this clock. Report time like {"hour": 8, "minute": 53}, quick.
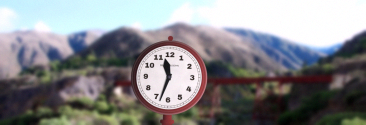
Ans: {"hour": 11, "minute": 33}
